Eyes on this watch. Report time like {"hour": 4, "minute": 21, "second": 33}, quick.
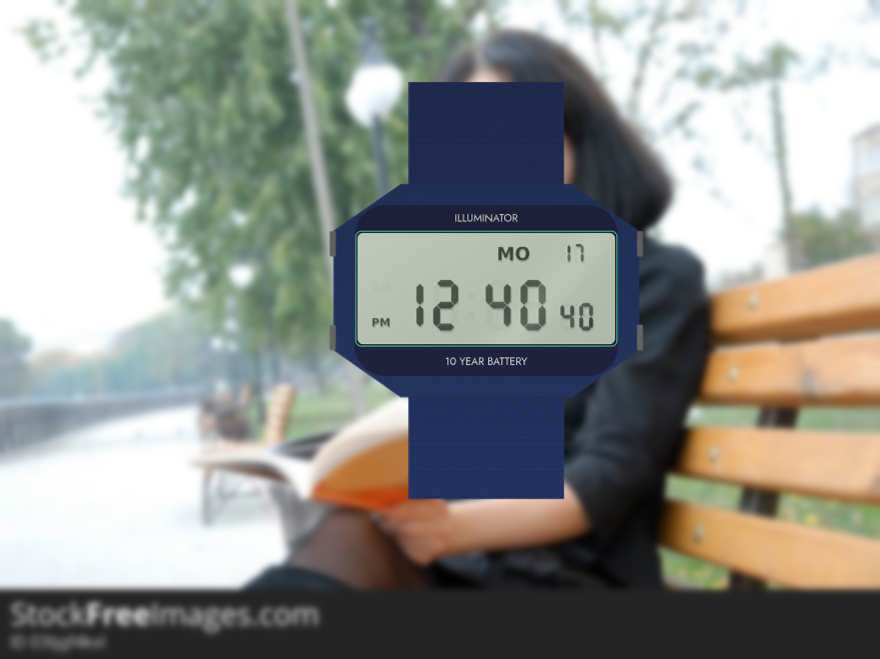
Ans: {"hour": 12, "minute": 40, "second": 40}
